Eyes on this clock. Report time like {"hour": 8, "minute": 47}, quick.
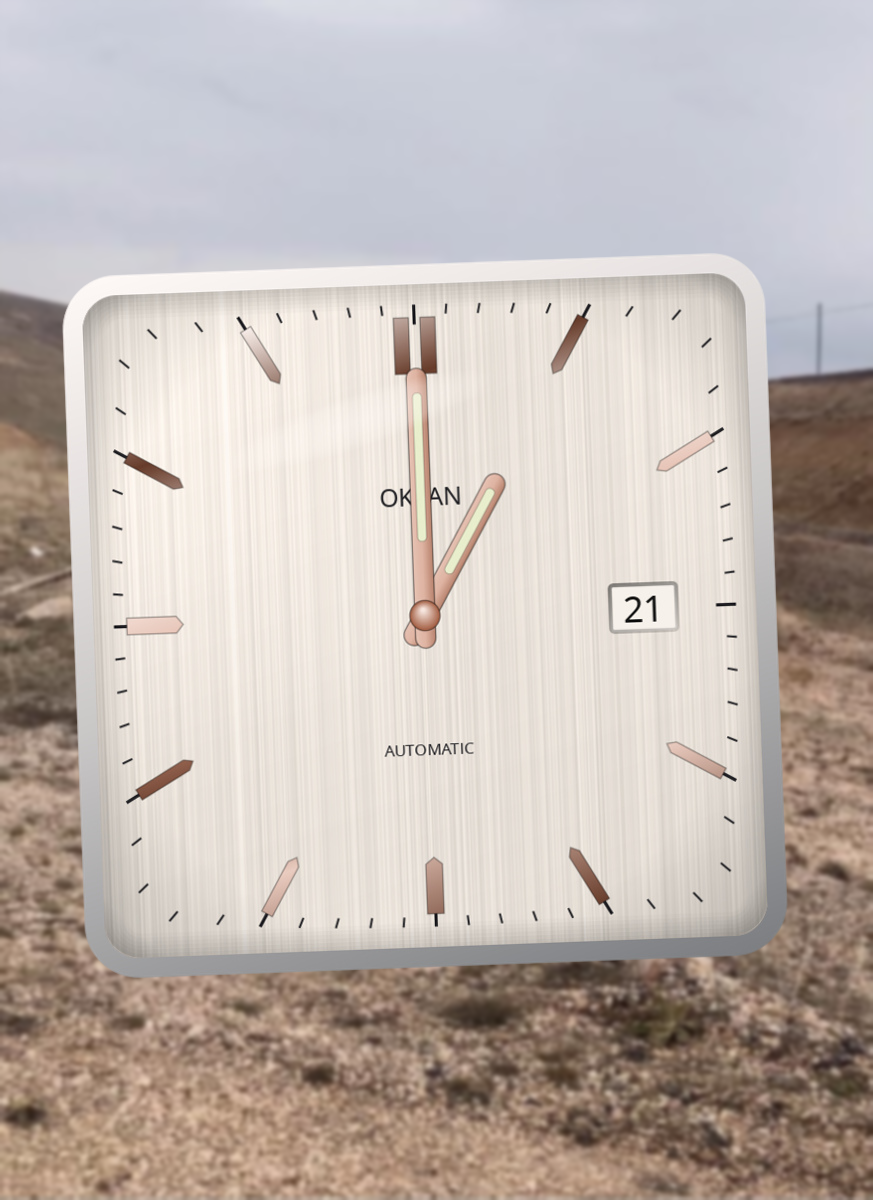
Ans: {"hour": 1, "minute": 0}
